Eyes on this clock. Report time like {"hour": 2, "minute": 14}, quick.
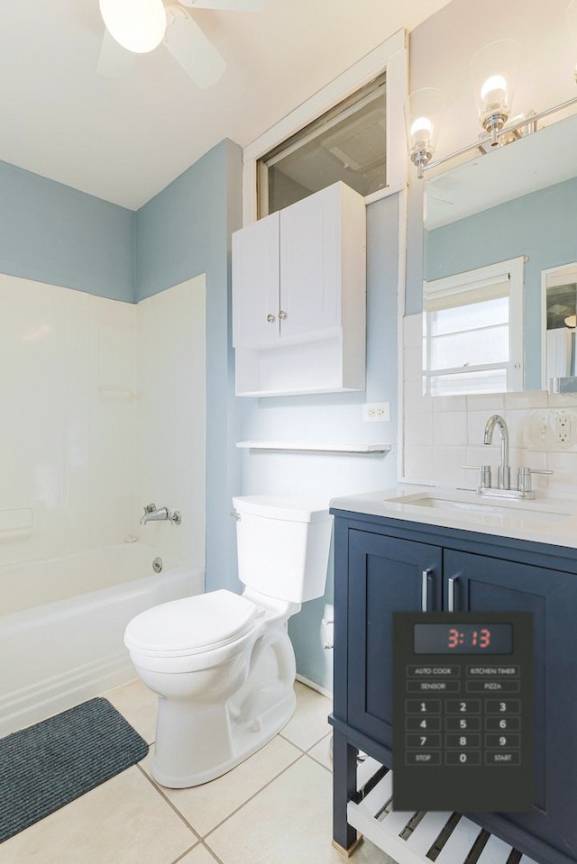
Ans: {"hour": 3, "minute": 13}
